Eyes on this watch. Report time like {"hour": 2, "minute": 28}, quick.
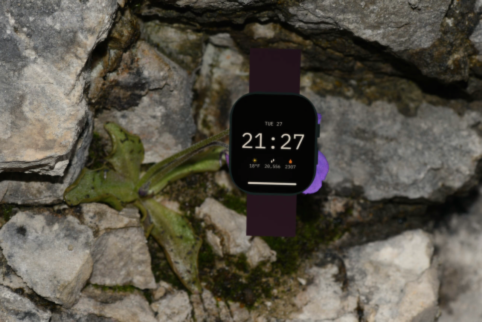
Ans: {"hour": 21, "minute": 27}
